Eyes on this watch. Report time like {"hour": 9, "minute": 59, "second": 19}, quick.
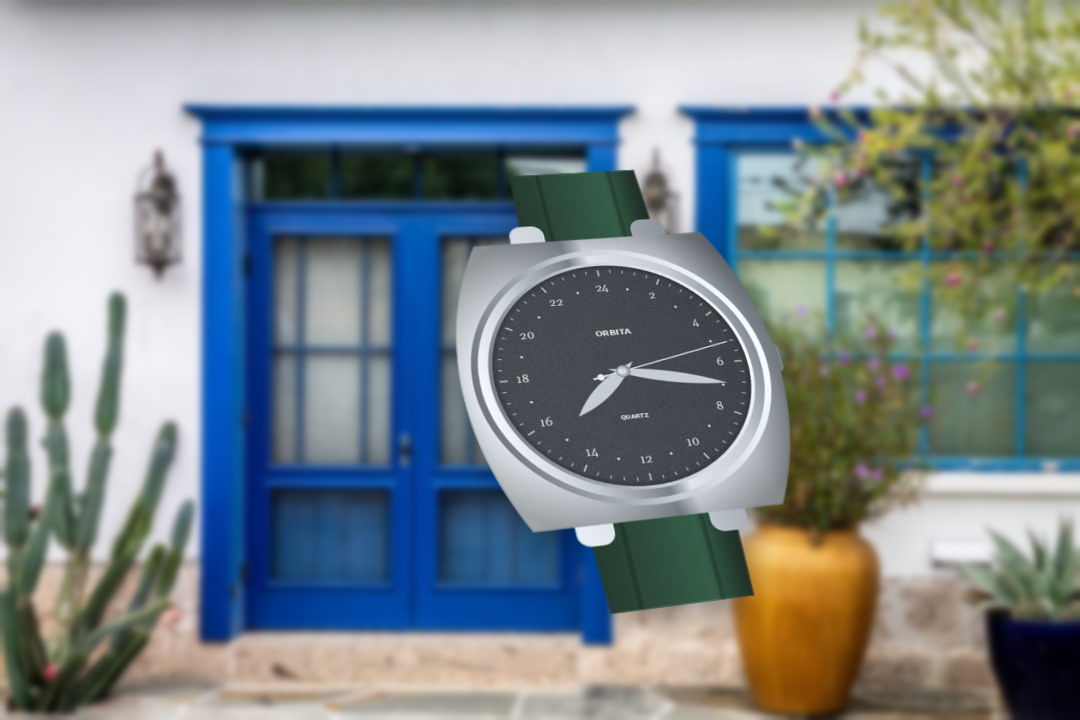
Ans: {"hour": 15, "minute": 17, "second": 13}
